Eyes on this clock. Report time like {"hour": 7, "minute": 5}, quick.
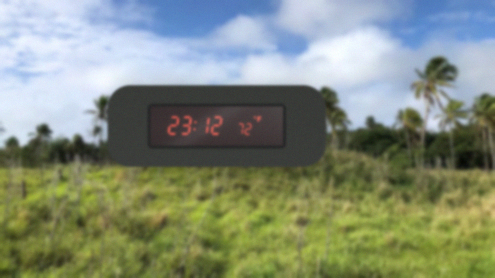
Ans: {"hour": 23, "minute": 12}
